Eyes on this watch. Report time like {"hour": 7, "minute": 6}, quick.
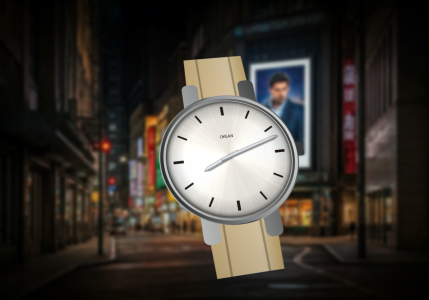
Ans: {"hour": 8, "minute": 12}
